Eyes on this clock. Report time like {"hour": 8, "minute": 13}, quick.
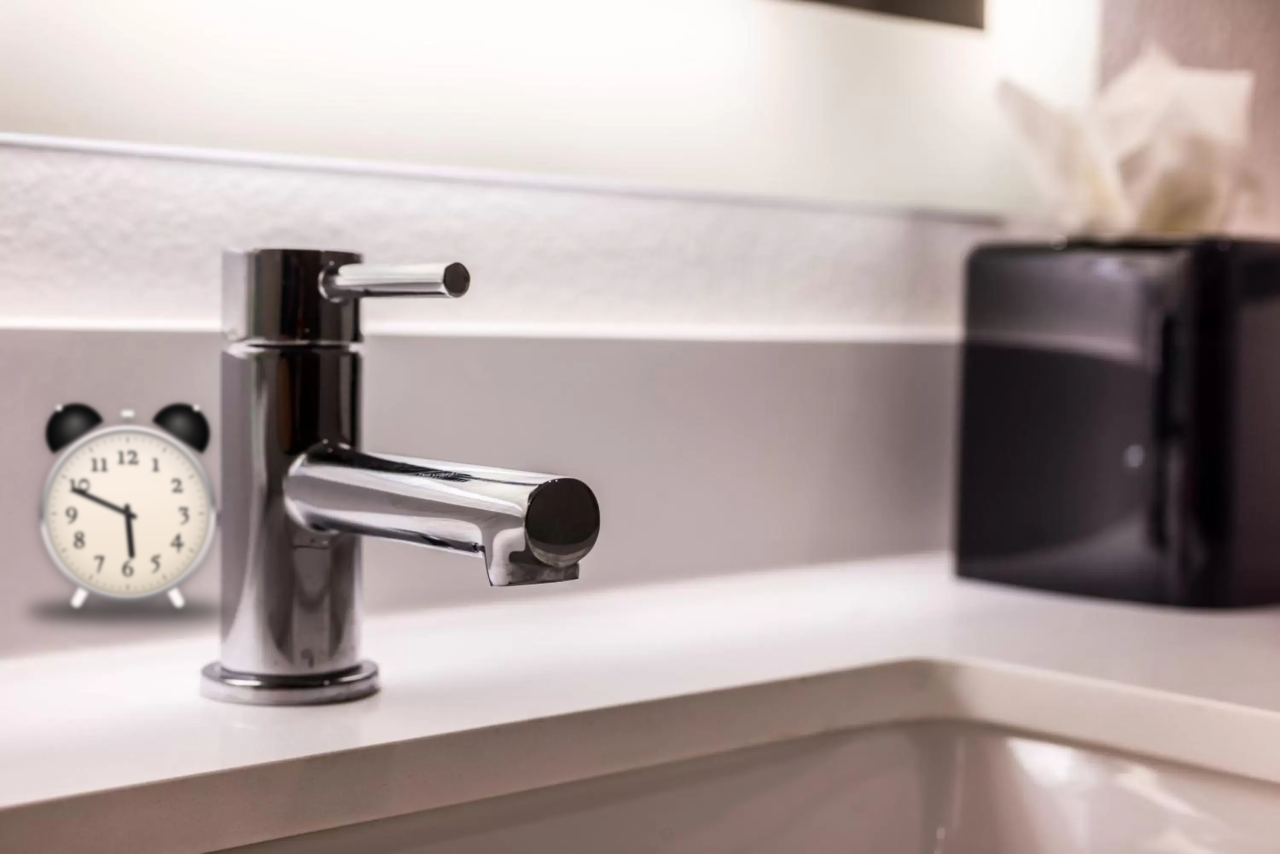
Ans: {"hour": 5, "minute": 49}
